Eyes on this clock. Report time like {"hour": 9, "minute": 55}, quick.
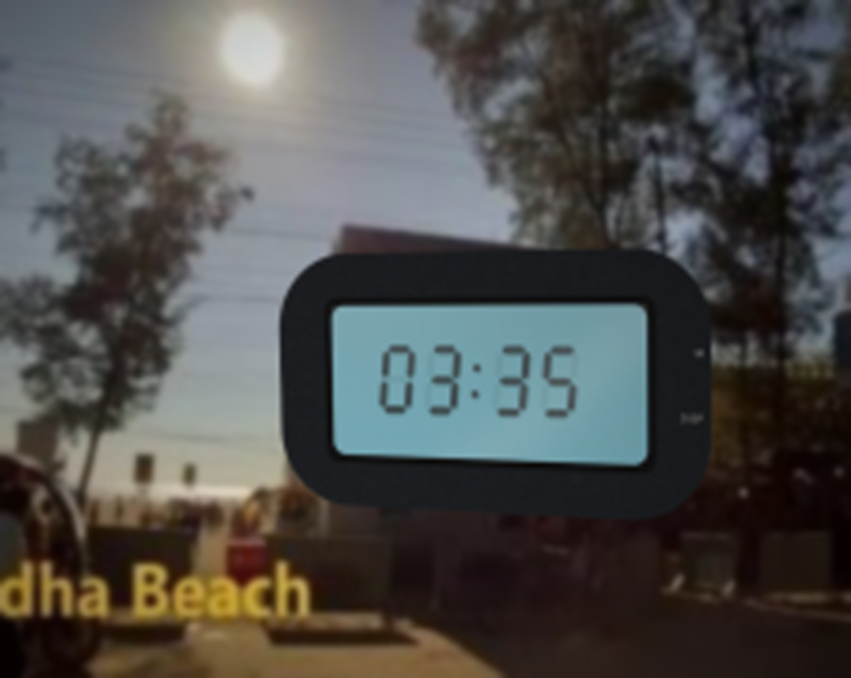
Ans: {"hour": 3, "minute": 35}
